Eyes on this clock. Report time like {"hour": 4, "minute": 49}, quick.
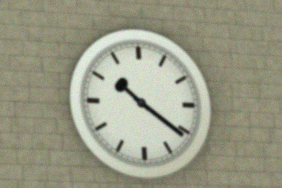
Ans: {"hour": 10, "minute": 21}
